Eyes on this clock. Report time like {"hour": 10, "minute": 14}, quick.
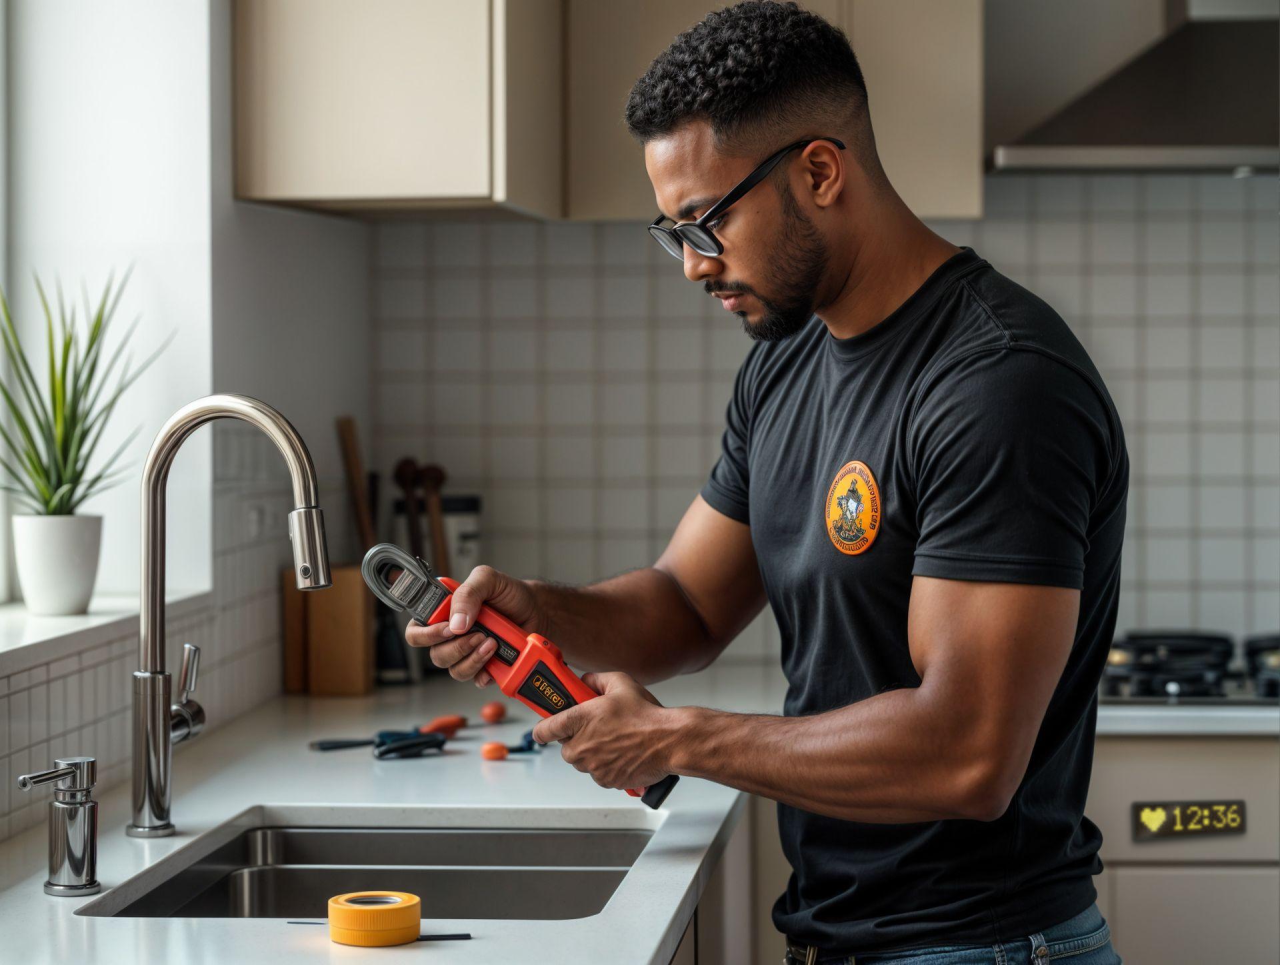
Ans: {"hour": 12, "minute": 36}
